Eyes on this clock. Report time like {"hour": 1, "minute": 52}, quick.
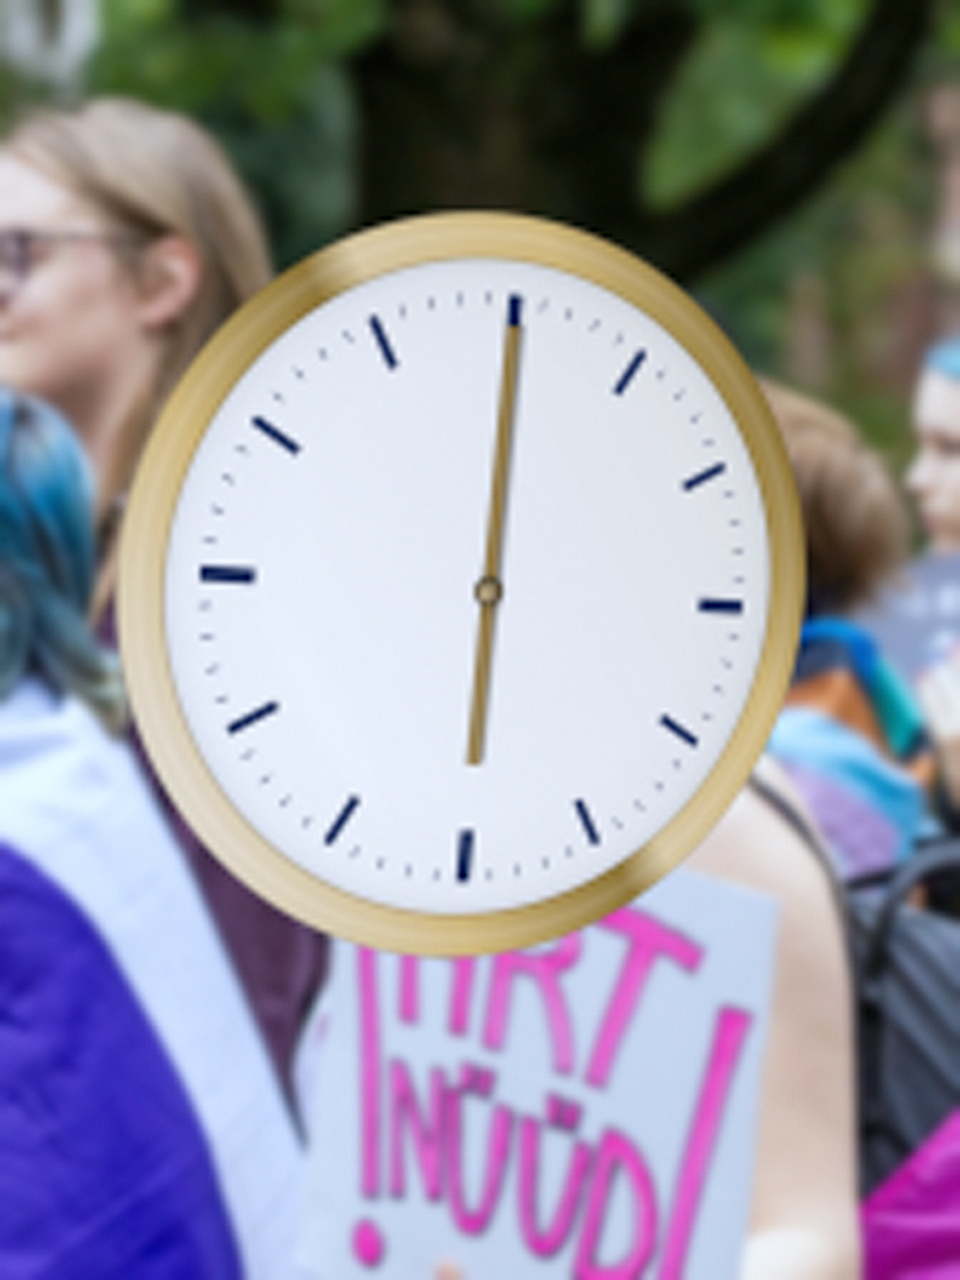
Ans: {"hour": 6, "minute": 0}
